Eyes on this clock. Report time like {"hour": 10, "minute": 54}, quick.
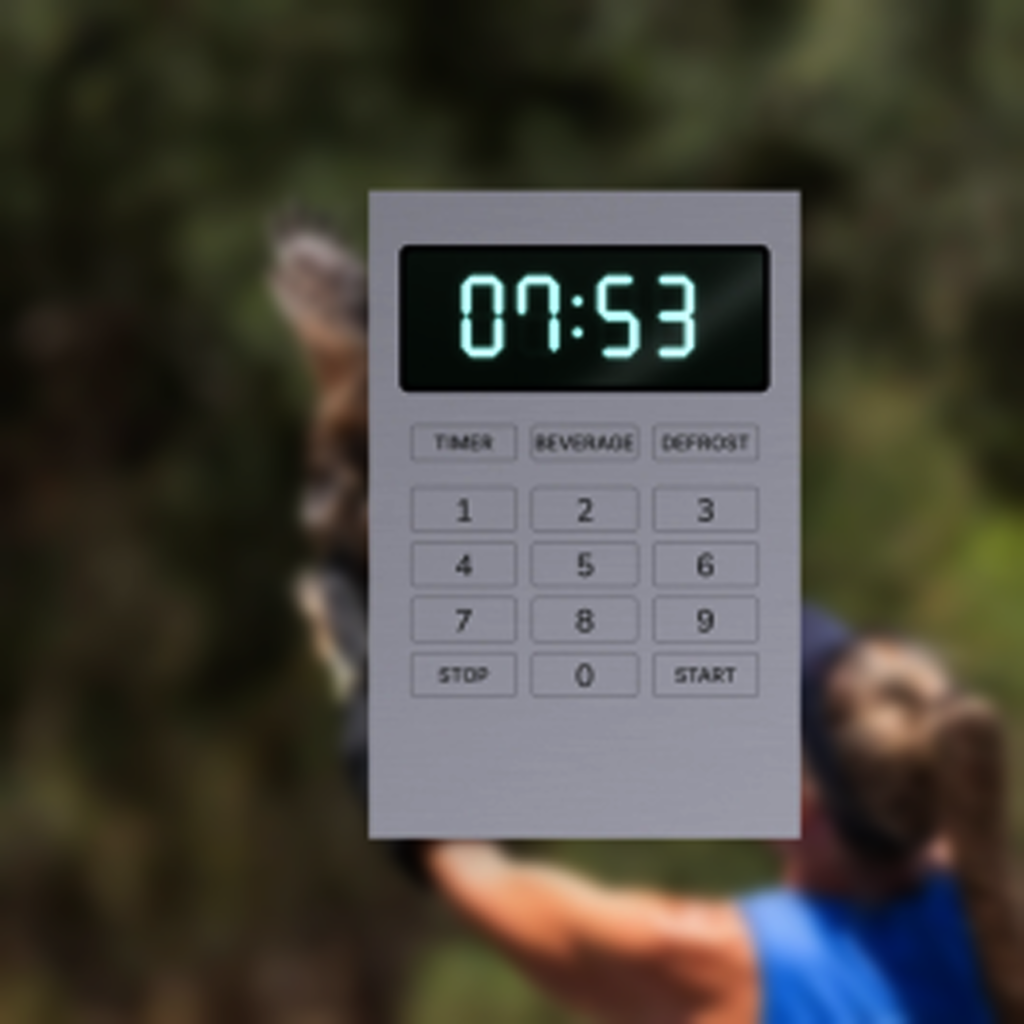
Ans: {"hour": 7, "minute": 53}
